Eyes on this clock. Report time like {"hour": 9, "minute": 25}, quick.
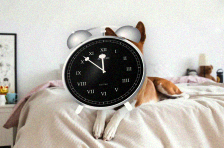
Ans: {"hour": 11, "minute": 52}
